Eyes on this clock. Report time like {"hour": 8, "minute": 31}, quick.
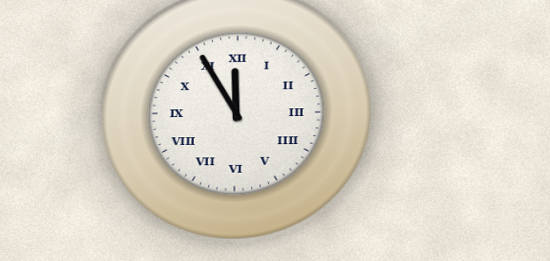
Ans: {"hour": 11, "minute": 55}
